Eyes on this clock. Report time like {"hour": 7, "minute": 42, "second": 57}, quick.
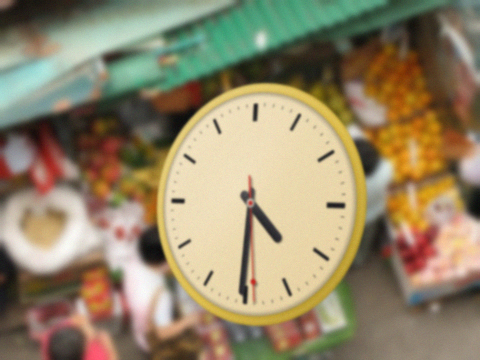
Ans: {"hour": 4, "minute": 30, "second": 29}
